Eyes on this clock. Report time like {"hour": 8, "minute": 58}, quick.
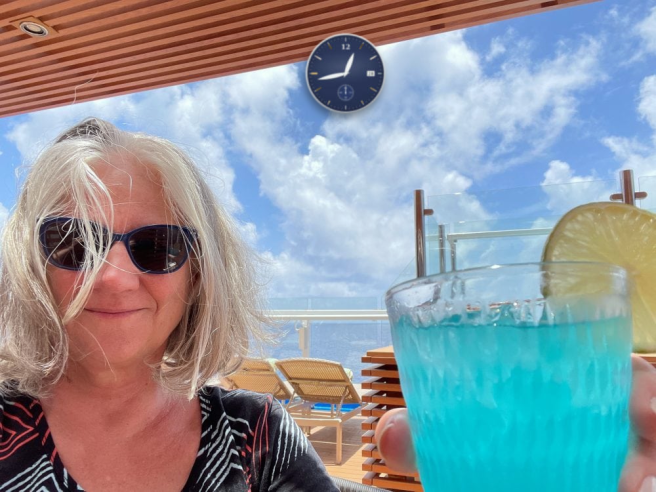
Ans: {"hour": 12, "minute": 43}
